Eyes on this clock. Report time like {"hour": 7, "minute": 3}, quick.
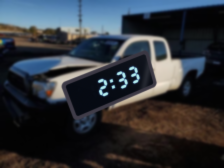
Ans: {"hour": 2, "minute": 33}
